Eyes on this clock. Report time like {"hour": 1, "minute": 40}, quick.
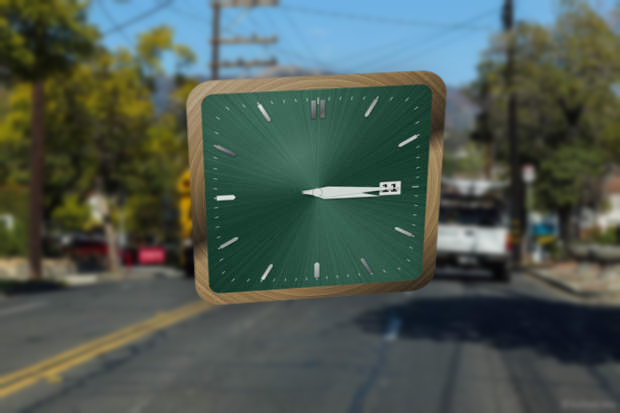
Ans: {"hour": 3, "minute": 15}
